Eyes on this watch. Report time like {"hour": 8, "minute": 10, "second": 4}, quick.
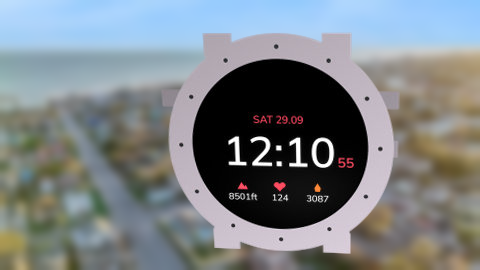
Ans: {"hour": 12, "minute": 10, "second": 55}
